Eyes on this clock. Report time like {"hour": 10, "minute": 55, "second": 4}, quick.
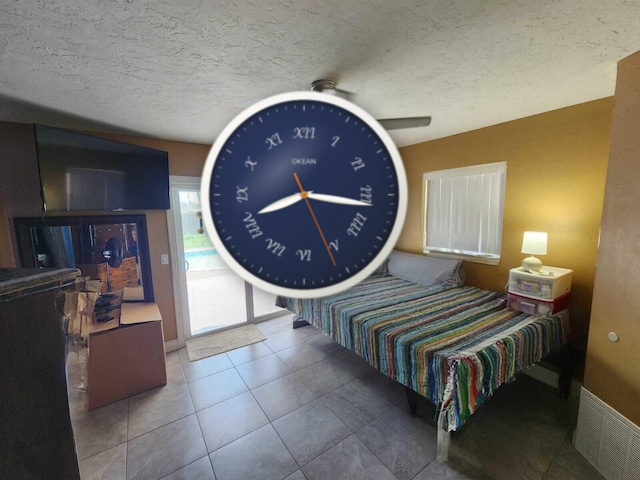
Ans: {"hour": 8, "minute": 16, "second": 26}
